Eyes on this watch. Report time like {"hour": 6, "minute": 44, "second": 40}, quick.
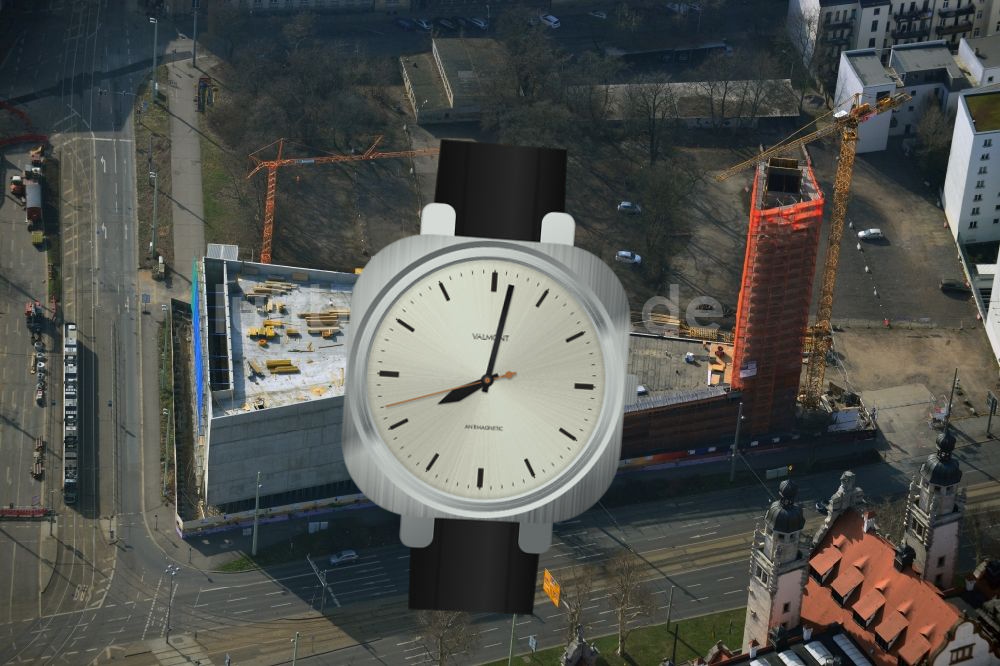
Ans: {"hour": 8, "minute": 1, "second": 42}
